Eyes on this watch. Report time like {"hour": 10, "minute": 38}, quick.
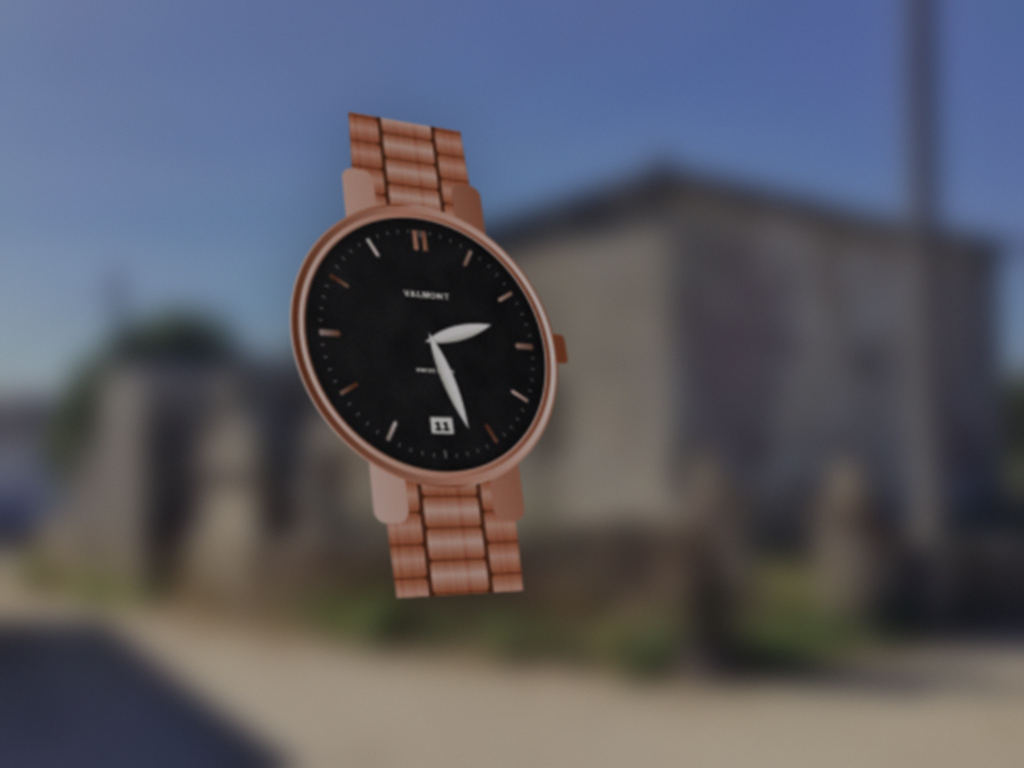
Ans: {"hour": 2, "minute": 27}
